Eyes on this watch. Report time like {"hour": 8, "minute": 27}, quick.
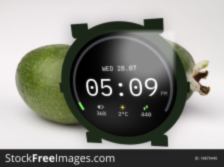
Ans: {"hour": 5, "minute": 9}
